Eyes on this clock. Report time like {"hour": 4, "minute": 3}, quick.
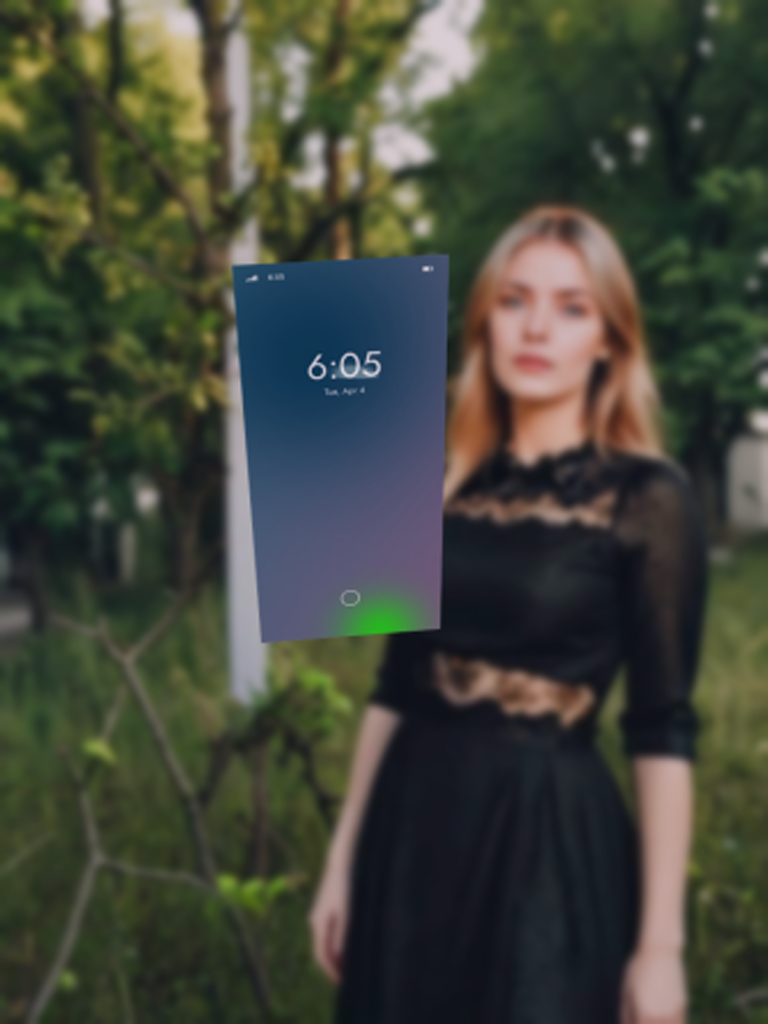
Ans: {"hour": 6, "minute": 5}
